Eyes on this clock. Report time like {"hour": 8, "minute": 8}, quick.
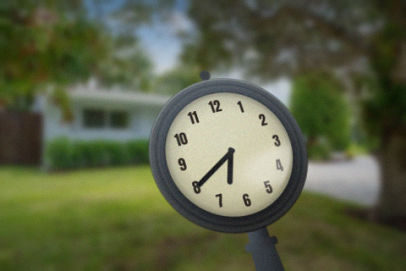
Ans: {"hour": 6, "minute": 40}
